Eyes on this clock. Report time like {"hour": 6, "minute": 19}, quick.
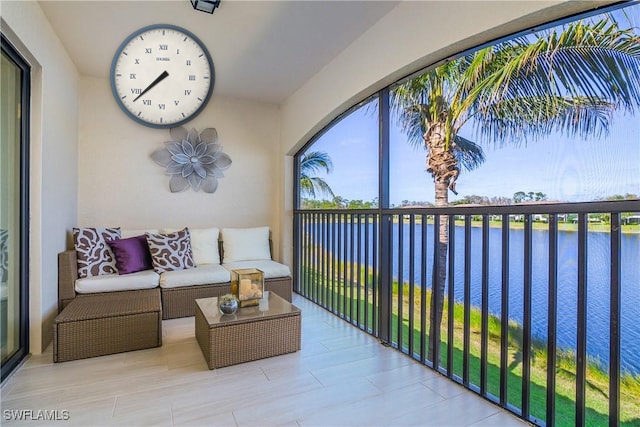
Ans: {"hour": 7, "minute": 38}
